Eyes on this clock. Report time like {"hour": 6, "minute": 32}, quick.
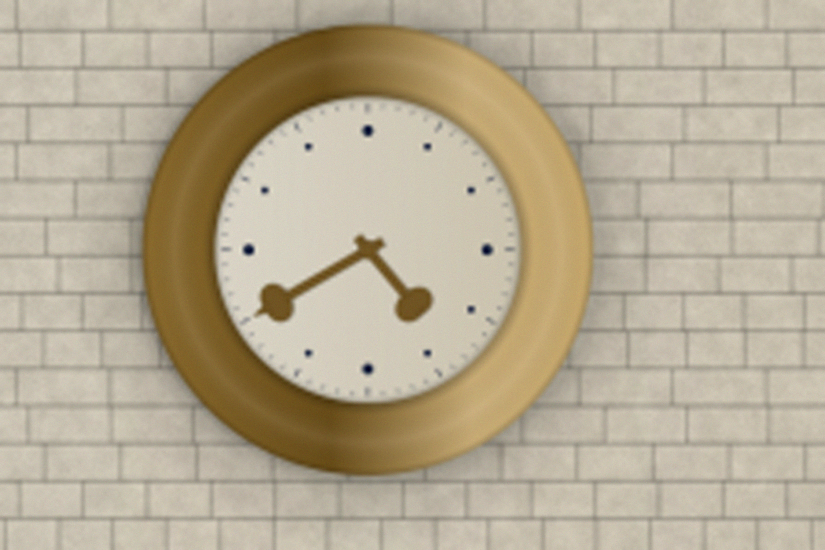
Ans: {"hour": 4, "minute": 40}
